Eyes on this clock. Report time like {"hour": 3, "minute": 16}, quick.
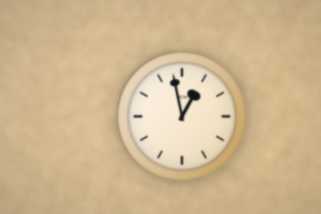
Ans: {"hour": 12, "minute": 58}
